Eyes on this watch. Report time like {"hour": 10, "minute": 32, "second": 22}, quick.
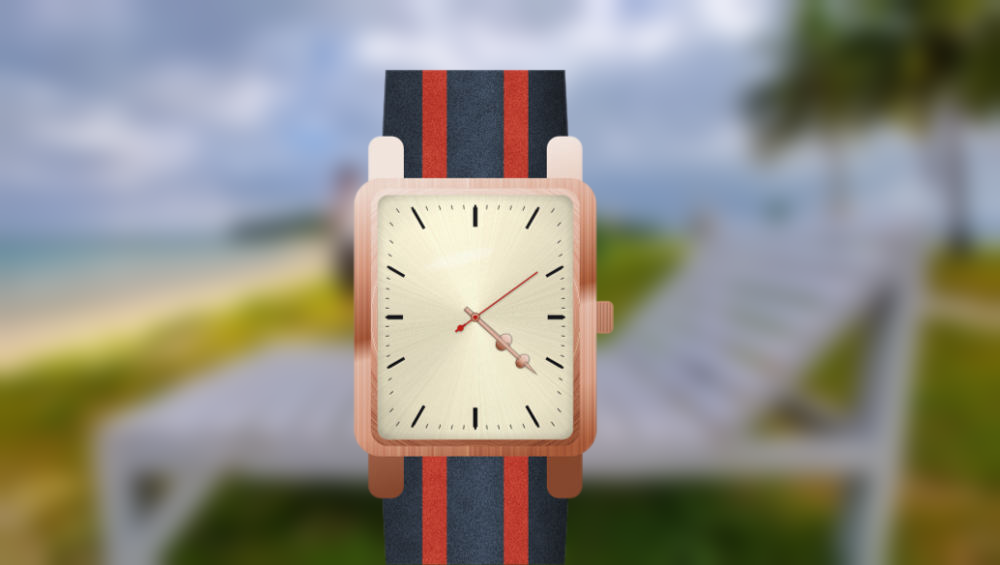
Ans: {"hour": 4, "minute": 22, "second": 9}
